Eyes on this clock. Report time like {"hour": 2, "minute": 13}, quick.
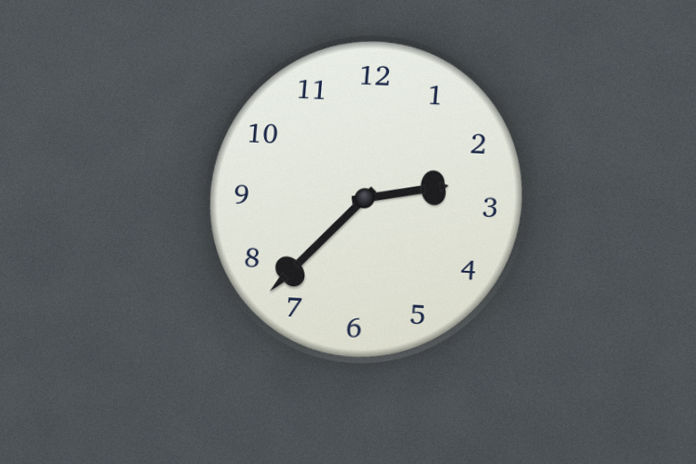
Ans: {"hour": 2, "minute": 37}
